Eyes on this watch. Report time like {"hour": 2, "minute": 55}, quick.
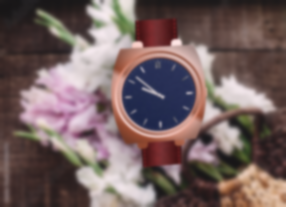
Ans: {"hour": 9, "minute": 52}
